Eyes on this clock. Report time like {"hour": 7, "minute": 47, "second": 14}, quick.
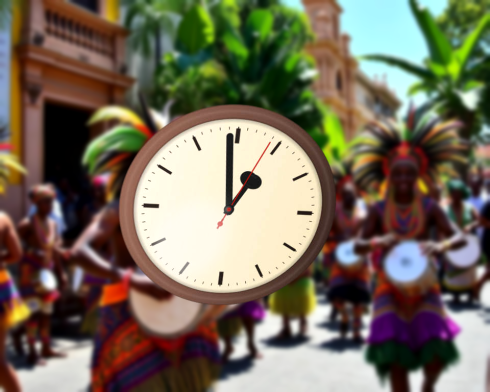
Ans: {"hour": 12, "minute": 59, "second": 4}
